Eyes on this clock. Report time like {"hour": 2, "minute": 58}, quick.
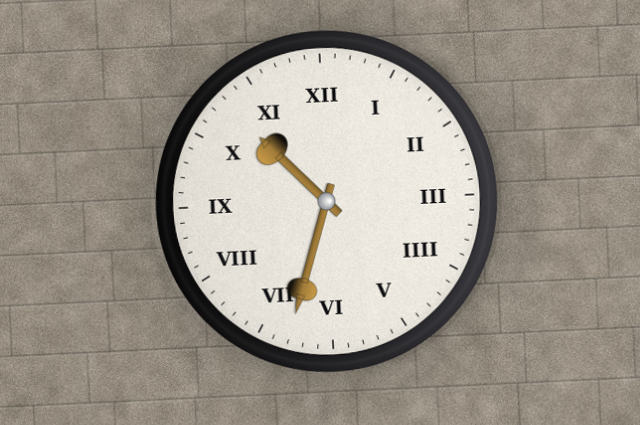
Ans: {"hour": 10, "minute": 33}
